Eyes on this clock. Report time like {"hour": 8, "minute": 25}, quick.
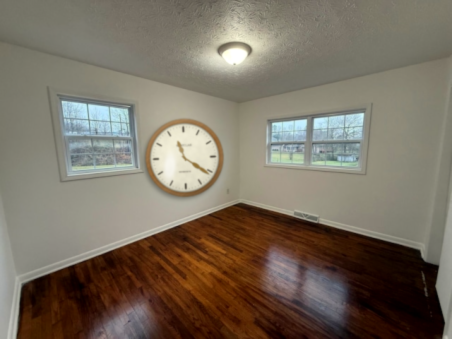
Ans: {"hour": 11, "minute": 21}
